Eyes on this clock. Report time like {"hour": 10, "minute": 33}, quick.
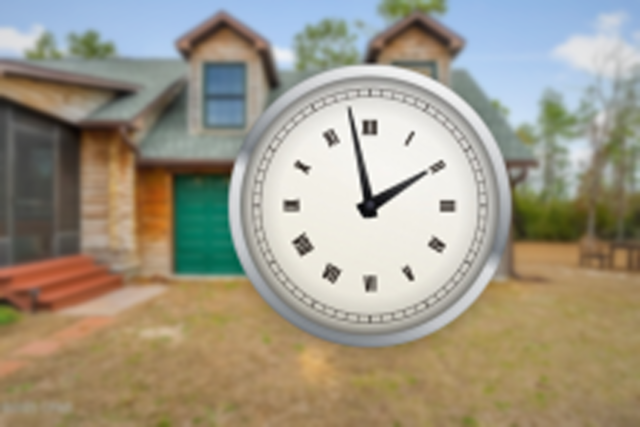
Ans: {"hour": 1, "minute": 58}
